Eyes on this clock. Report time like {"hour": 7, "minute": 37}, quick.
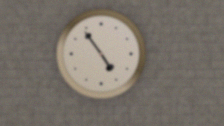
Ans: {"hour": 4, "minute": 54}
